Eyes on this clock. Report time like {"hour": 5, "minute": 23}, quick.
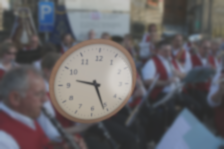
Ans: {"hour": 9, "minute": 26}
